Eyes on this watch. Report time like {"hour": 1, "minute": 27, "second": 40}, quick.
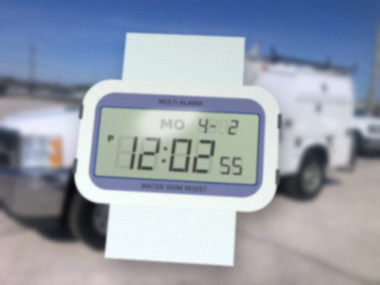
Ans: {"hour": 12, "minute": 2, "second": 55}
